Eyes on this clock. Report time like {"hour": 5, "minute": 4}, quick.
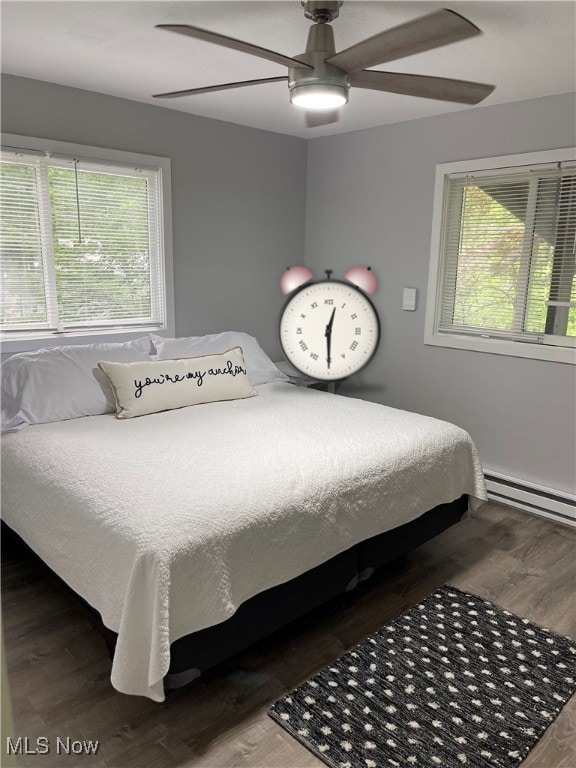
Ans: {"hour": 12, "minute": 30}
